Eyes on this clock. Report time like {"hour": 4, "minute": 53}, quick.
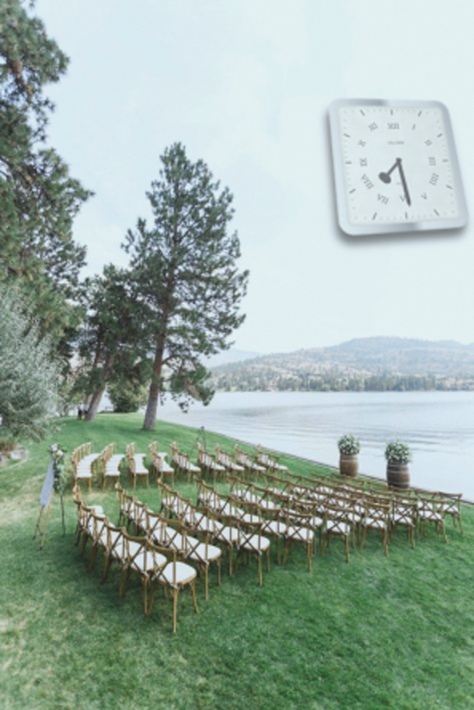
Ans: {"hour": 7, "minute": 29}
